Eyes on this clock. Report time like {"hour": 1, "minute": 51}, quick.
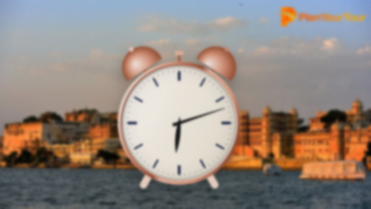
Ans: {"hour": 6, "minute": 12}
